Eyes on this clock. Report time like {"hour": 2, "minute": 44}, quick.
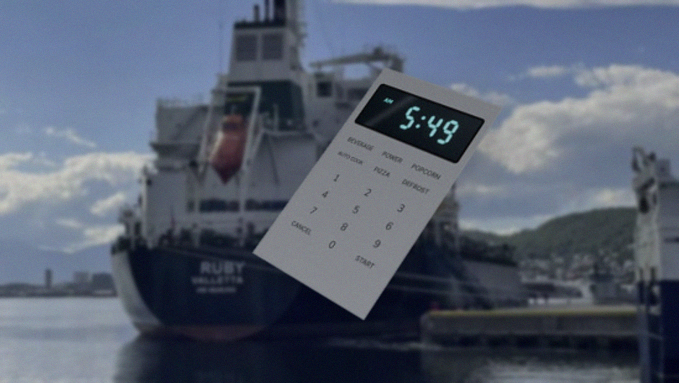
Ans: {"hour": 5, "minute": 49}
